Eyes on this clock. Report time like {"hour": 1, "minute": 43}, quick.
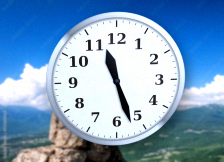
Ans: {"hour": 11, "minute": 27}
